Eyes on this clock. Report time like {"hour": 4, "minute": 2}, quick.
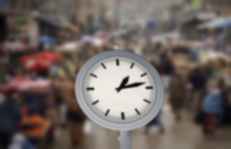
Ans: {"hour": 1, "minute": 13}
